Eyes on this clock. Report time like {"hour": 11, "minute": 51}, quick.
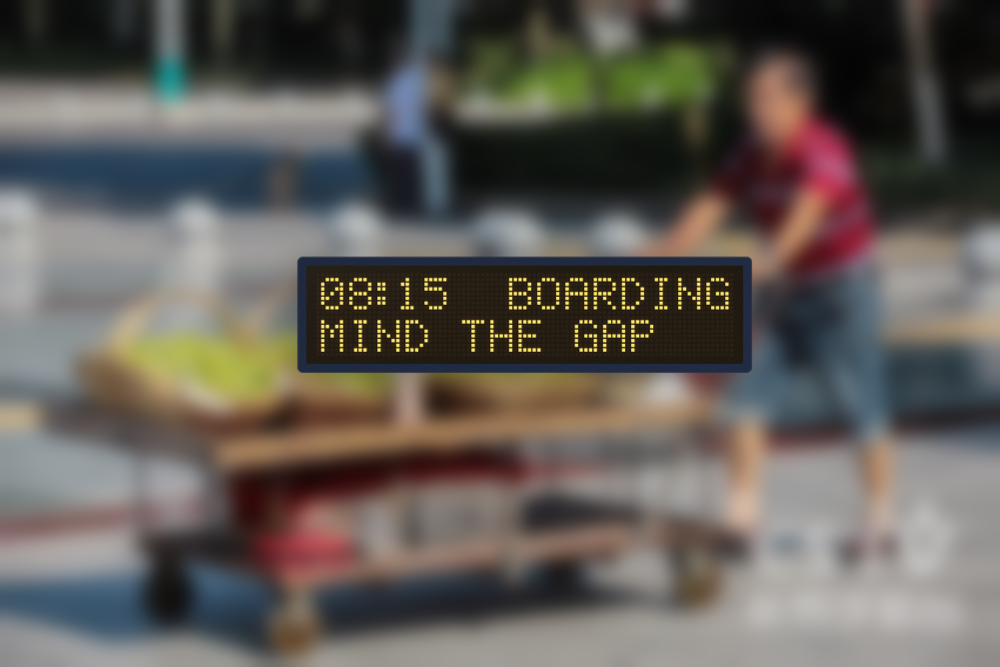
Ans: {"hour": 8, "minute": 15}
